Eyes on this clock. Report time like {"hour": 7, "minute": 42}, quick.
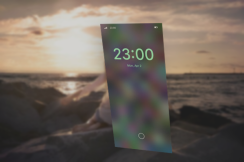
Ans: {"hour": 23, "minute": 0}
